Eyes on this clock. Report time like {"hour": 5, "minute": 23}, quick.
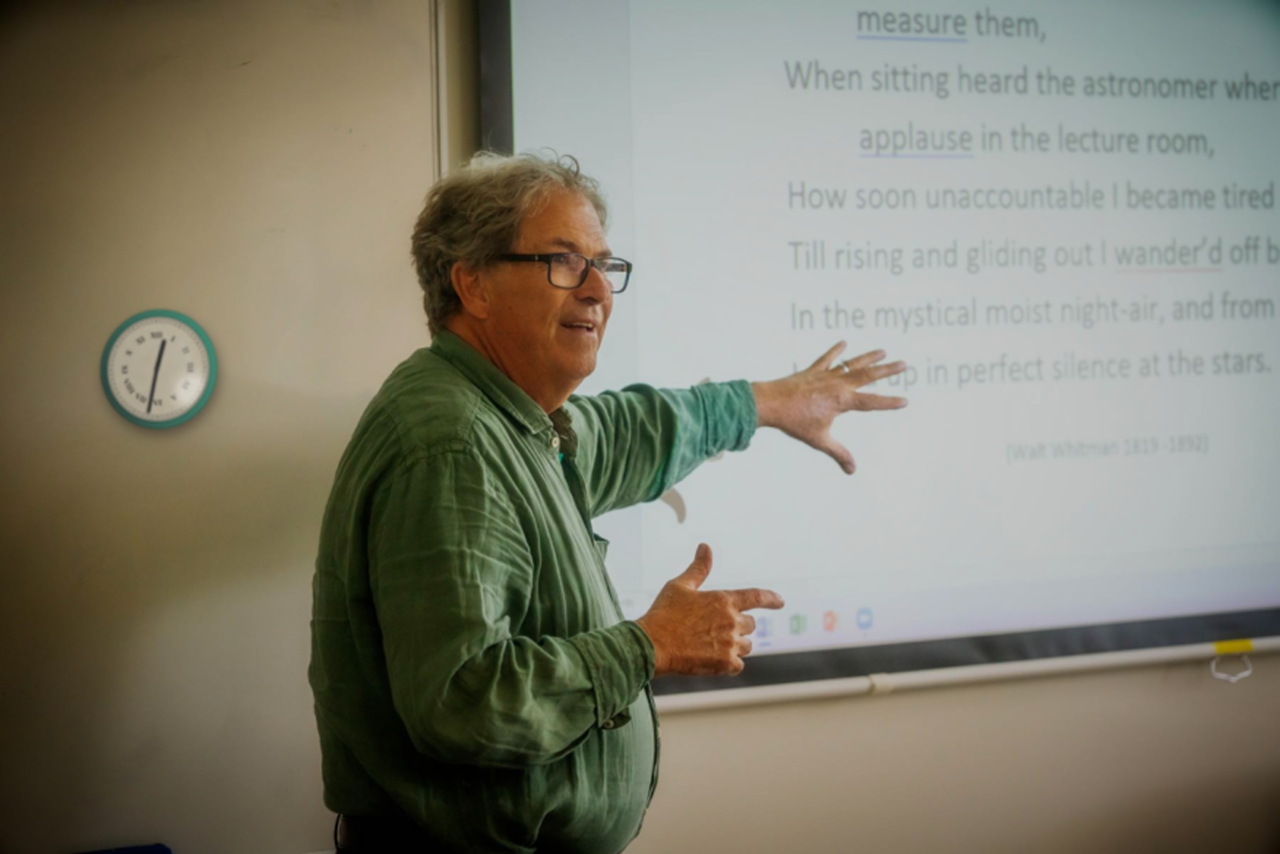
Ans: {"hour": 12, "minute": 32}
